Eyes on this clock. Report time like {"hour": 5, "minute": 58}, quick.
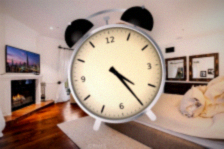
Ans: {"hour": 4, "minute": 25}
